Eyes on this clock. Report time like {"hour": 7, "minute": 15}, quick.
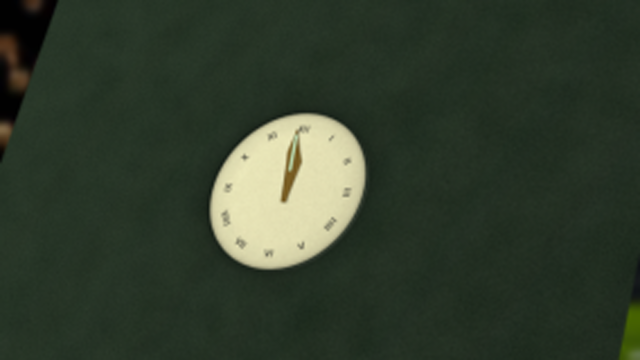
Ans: {"hour": 11, "minute": 59}
